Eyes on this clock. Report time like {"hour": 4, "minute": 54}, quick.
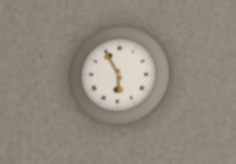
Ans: {"hour": 5, "minute": 55}
